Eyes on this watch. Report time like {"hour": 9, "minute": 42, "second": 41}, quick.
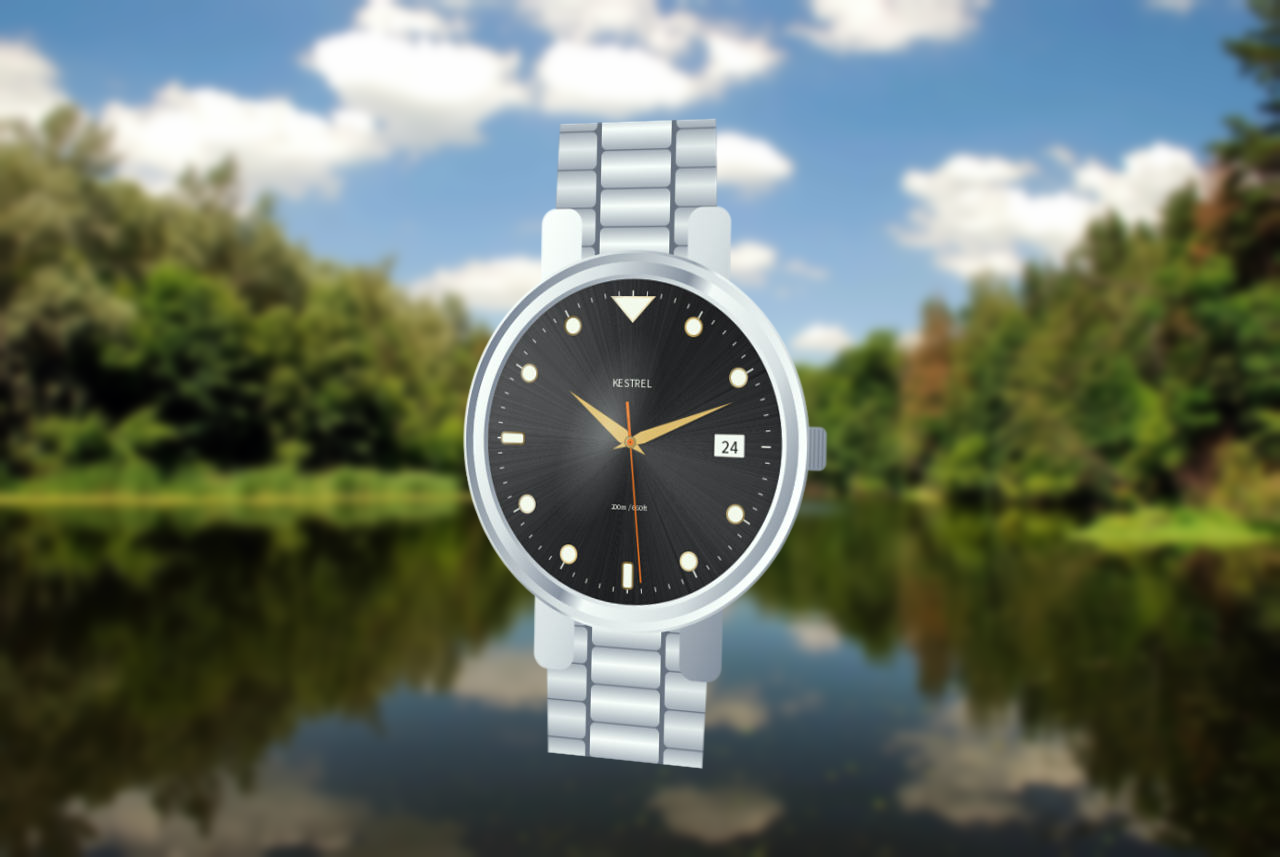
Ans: {"hour": 10, "minute": 11, "second": 29}
